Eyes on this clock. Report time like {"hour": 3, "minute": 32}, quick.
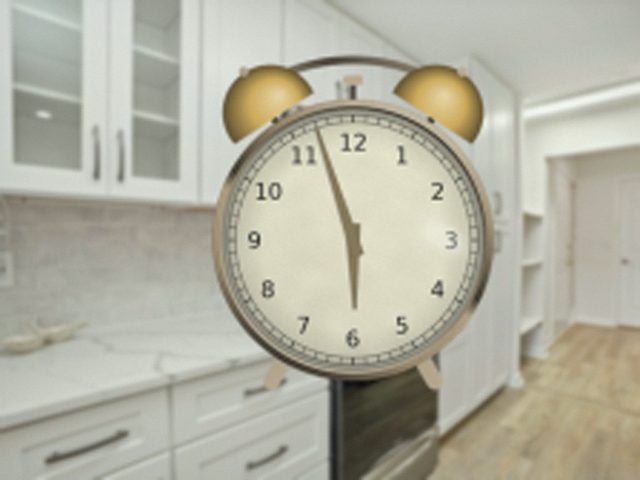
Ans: {"hour": 5, "minute": 57}
